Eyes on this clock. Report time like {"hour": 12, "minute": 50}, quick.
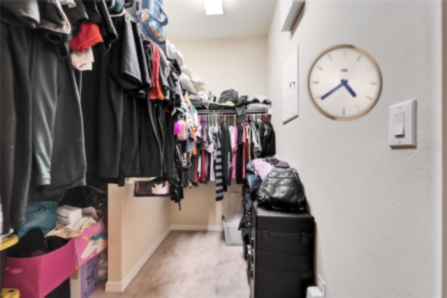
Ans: {"hour": 4, "minute": 39}
